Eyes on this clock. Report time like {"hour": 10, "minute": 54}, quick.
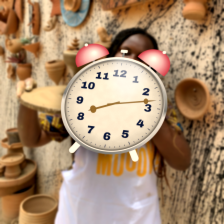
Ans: {"hour": 8, "minute": 13}
